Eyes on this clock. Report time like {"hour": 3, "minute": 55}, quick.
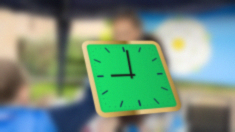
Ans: {"hour": 9, "minute": 1}
